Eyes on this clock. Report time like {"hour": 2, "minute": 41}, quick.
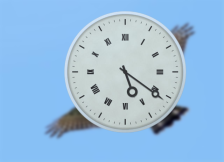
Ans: {"hour": 5, "minute": 21}
